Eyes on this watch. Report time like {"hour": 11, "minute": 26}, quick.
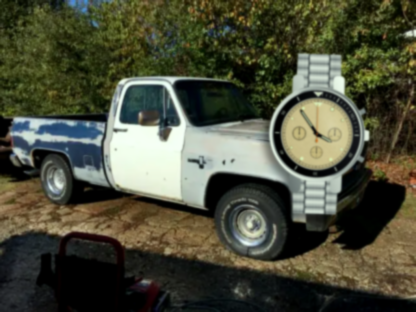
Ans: {"hour": 3, "minute": 54}
